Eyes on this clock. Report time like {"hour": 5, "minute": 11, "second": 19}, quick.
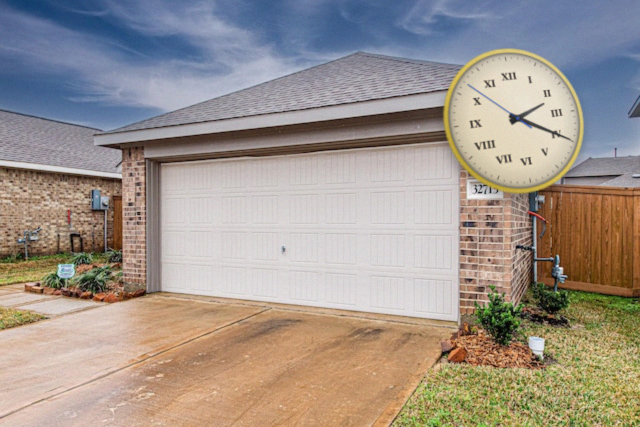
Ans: {"hour": 2, "minute": 19, "second": 52}
